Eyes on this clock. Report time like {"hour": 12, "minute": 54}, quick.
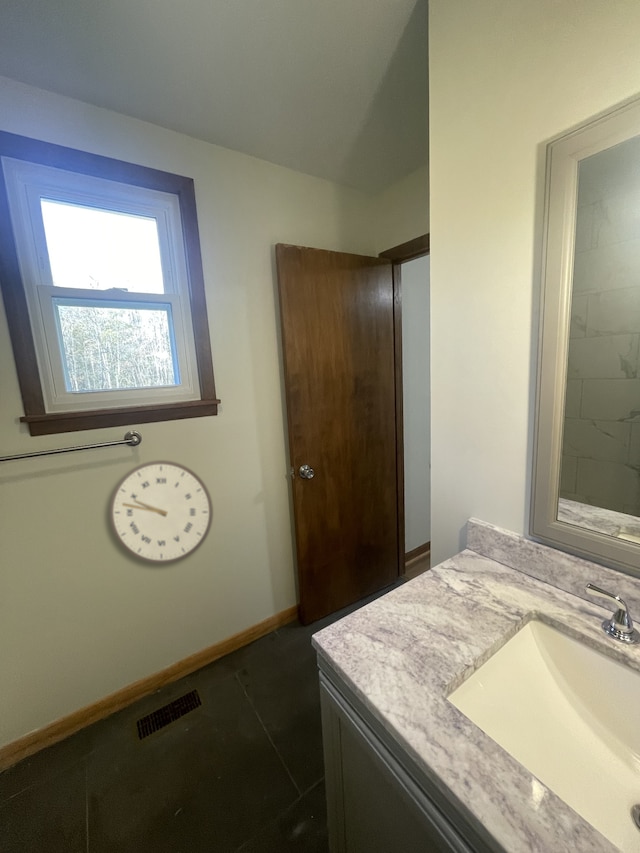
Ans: {"hour": 9, "minute": 47}
